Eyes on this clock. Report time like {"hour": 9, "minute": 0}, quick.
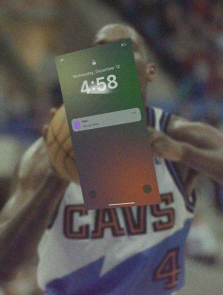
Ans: {"hour": 4, "minute": 58}
